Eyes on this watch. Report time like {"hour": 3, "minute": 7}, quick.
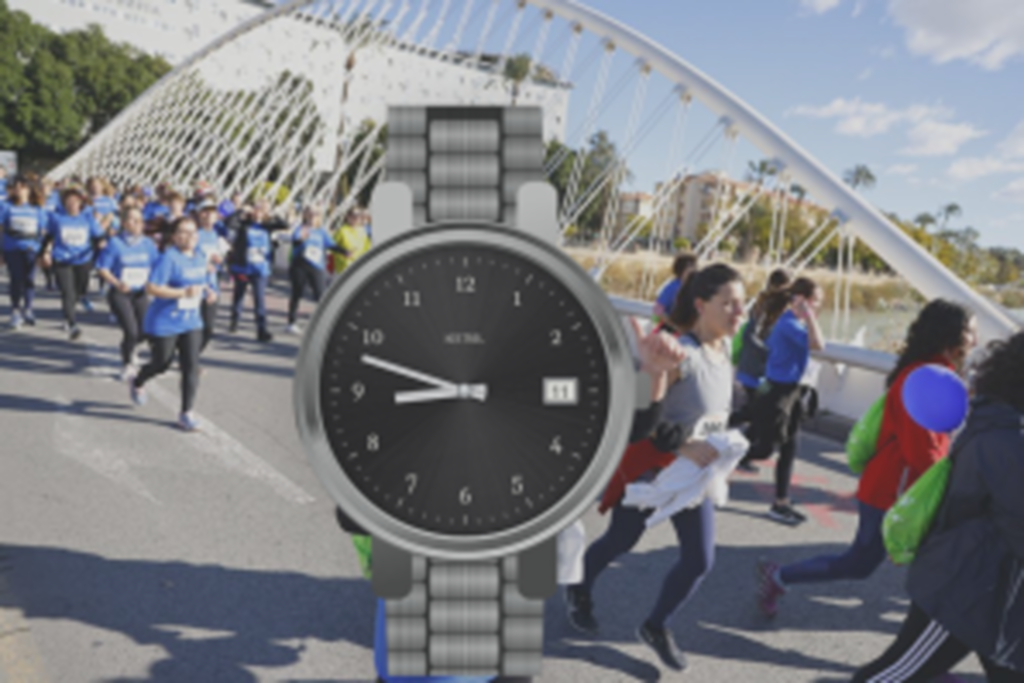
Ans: {"hour": 8, "minute": 48}
